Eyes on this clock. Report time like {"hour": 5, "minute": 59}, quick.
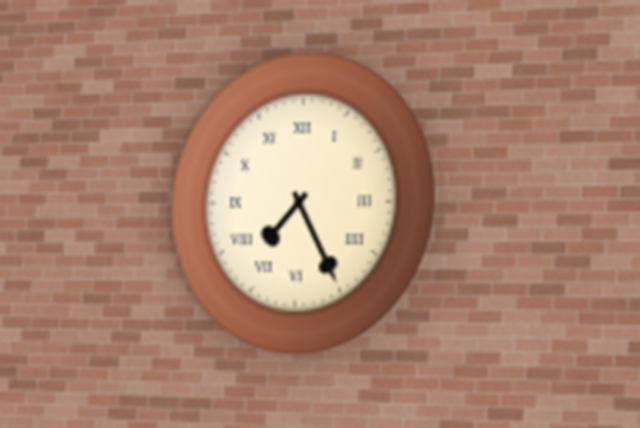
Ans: {"hour": 7, "minute": 25}
